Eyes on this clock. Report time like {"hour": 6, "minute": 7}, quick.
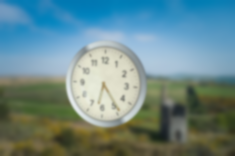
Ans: {"hour": 6, "minute": 24}
